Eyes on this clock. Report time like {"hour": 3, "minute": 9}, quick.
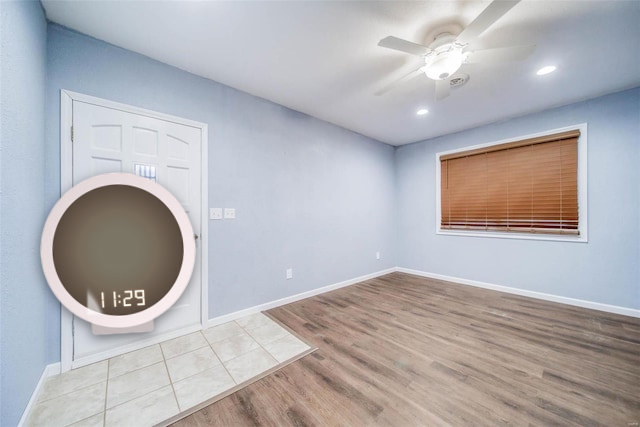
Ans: {"hour": 11, "minute": 29}
